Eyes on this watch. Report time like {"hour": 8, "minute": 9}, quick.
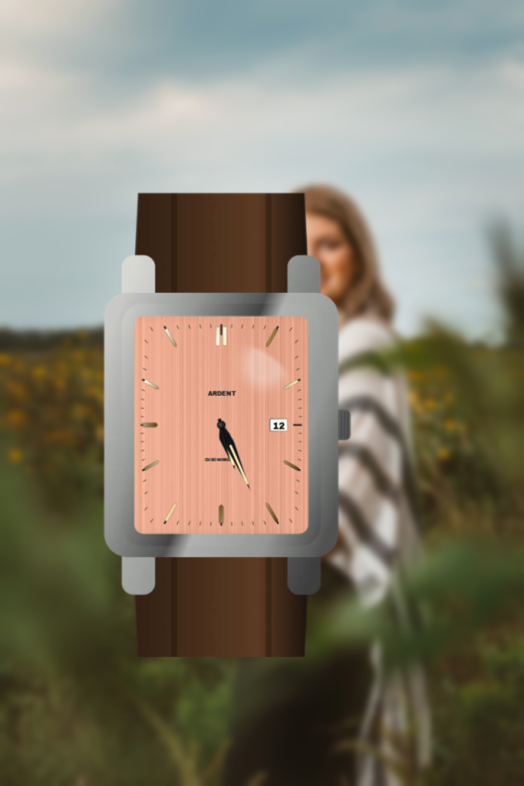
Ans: {"hour": 5, "minute": 26}
